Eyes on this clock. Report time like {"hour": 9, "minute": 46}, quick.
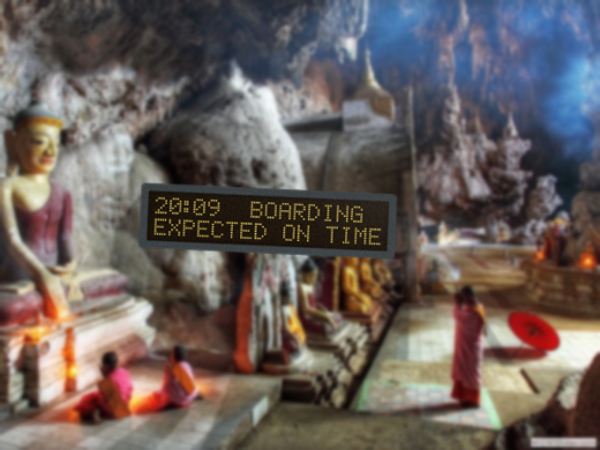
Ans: {"hour": 20, "minute": 9}
